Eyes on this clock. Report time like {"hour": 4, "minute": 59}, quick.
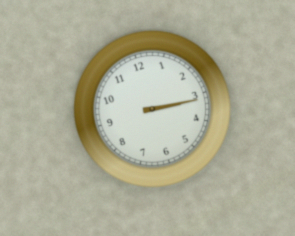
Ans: {"hour": 3, "minute": 16}
